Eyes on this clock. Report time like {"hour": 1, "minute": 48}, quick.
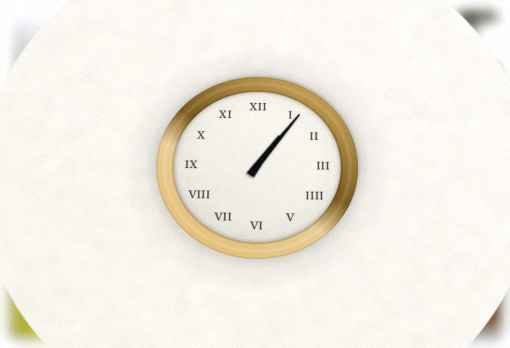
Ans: {"hour": 1, "minute": 6}
